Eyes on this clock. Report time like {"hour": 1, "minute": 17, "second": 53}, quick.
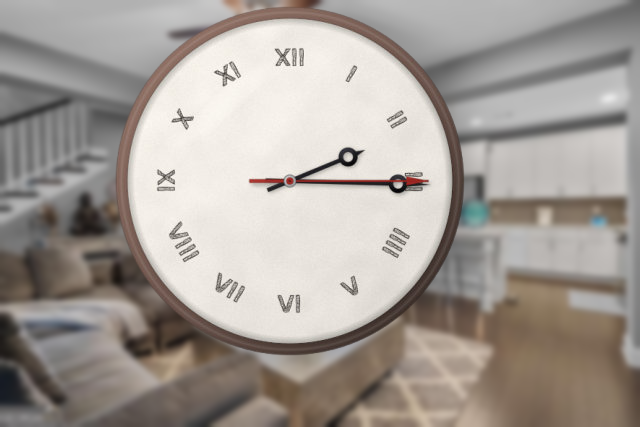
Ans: {"hour": 2, "minute": 15, "second": 15}
